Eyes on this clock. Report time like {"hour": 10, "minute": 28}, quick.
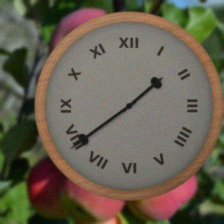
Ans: {"hour": 1, "minute": 39}
